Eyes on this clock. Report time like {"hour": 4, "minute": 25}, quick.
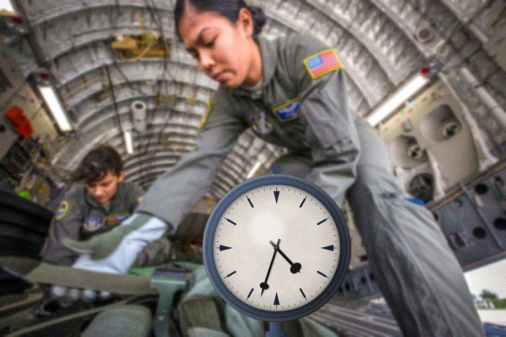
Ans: {"hour": 4, "minute": 33}
